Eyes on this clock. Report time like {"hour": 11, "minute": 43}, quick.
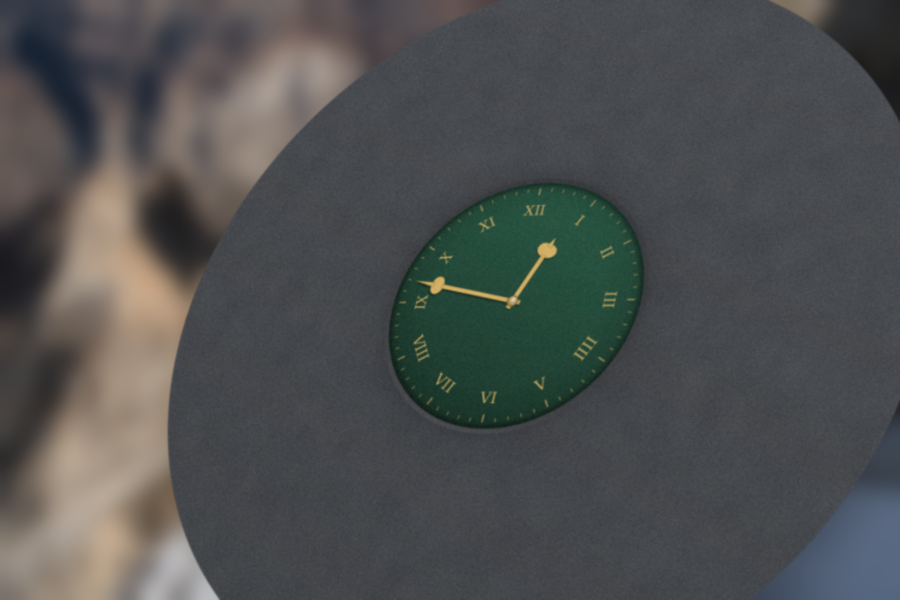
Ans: {"hour": 12, "minute": 47}
